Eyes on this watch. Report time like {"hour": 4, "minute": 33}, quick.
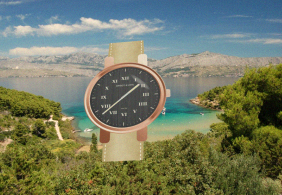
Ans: {"hour": 1, "minute": 38}
